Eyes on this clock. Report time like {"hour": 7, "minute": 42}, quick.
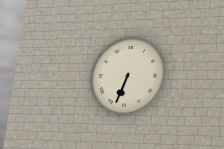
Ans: {"hour": 6, "minute": 33}
